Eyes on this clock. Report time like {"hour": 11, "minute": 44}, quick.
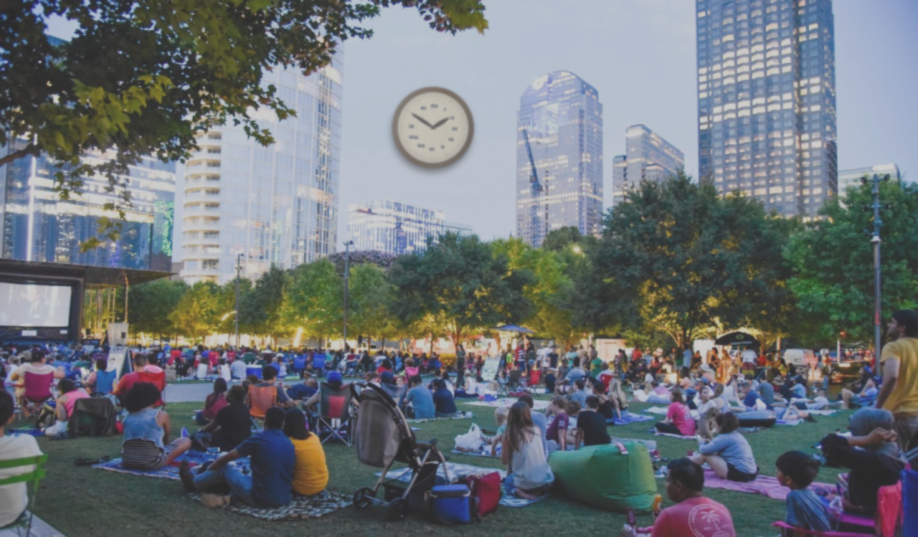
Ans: {"hour": 1, "minute": 50}
